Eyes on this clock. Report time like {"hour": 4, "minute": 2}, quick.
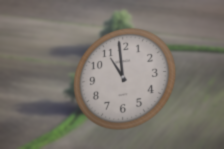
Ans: {"hour": 10, "minute": 59}
